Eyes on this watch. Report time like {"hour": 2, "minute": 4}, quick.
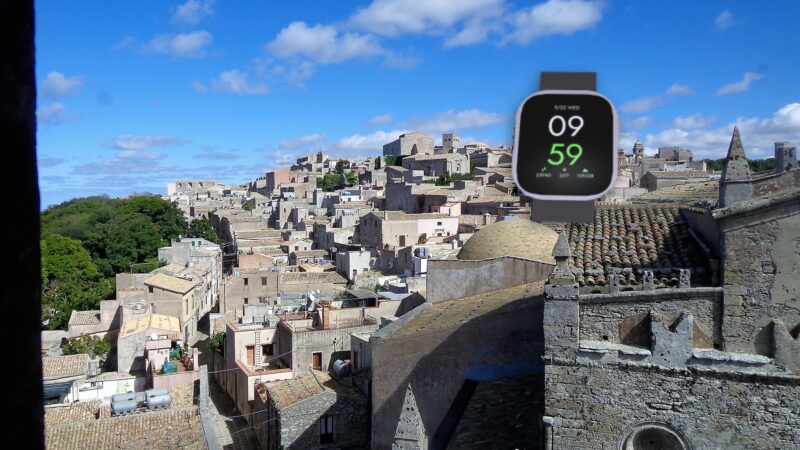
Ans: {"hour": 9, "minute": 59}
